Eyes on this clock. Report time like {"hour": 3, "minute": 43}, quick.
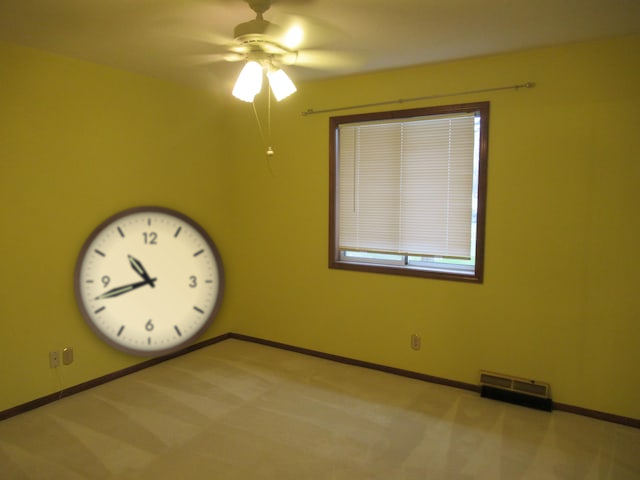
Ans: {"hour": 10, "minute": 42}
